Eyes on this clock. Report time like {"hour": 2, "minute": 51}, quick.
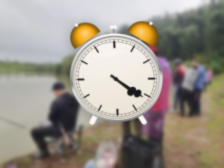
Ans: {"hour": 4, "minute": 21}
